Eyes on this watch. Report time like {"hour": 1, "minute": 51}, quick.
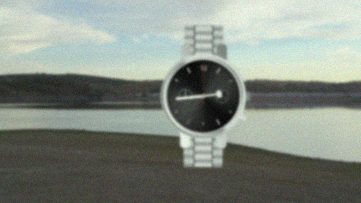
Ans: {"hour": 2, "minute": 44}
